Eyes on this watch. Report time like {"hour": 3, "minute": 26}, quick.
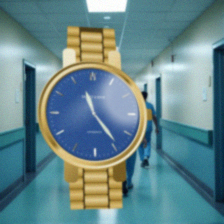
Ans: {"hour": 11, "minute": 24}
